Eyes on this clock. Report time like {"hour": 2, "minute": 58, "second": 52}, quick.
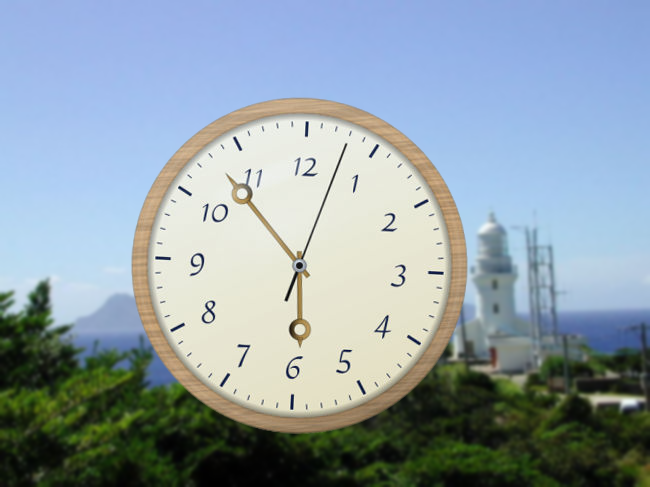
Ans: {"hour": 5, "minute": 53, "second": 3}
